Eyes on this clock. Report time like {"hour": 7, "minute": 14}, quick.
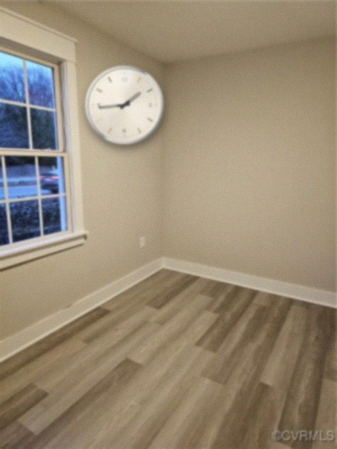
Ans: {"hour": 1, "minute": 44}
